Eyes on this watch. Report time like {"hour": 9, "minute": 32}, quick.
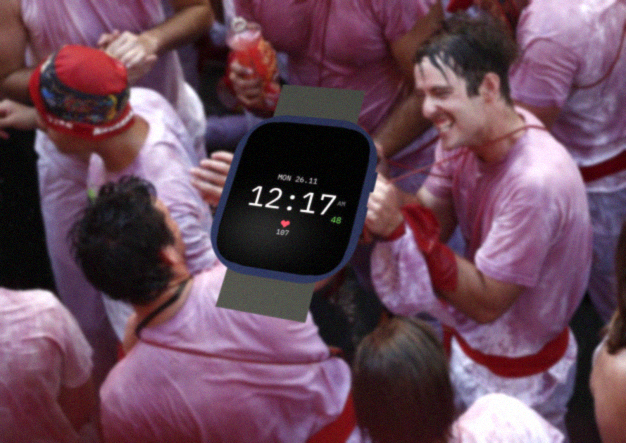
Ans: {"hour": 12, "minute": 17}
